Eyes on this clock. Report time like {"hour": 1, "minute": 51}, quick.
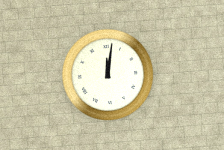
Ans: {"hour": 12, "minute": 2}
